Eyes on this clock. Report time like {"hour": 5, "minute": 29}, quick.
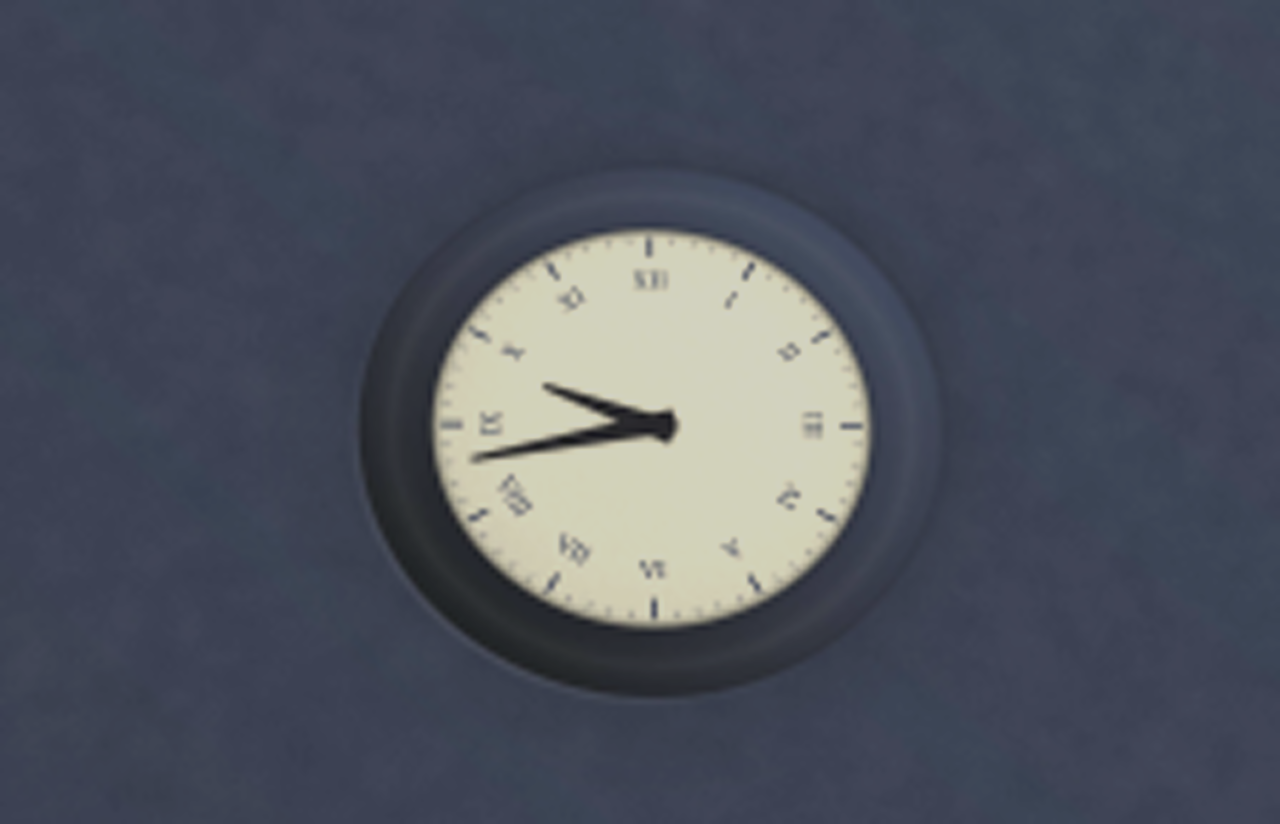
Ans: {"hour": 9, "minute": 43}
